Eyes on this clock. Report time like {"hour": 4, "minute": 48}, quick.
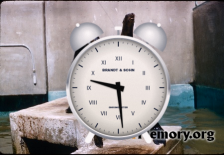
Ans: {"hour": 9, "minute": 29}
